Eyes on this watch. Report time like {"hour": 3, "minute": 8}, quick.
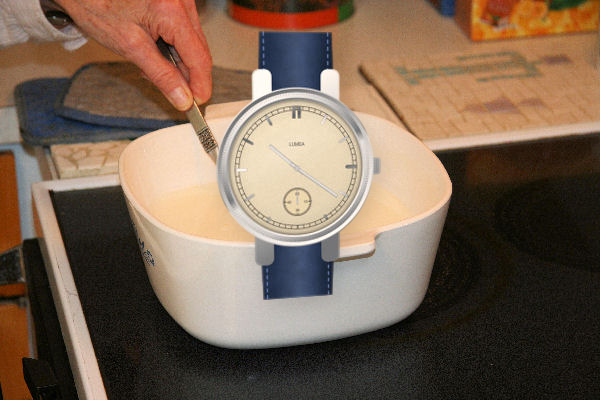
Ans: {"hour": 10, "minute": 21}
